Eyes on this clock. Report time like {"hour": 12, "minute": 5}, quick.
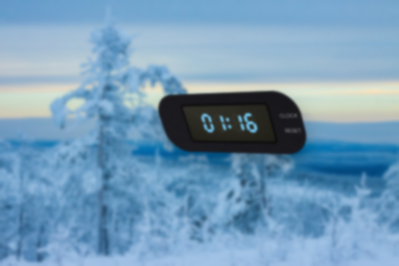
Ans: {"hour": 1, "minute": 16}
